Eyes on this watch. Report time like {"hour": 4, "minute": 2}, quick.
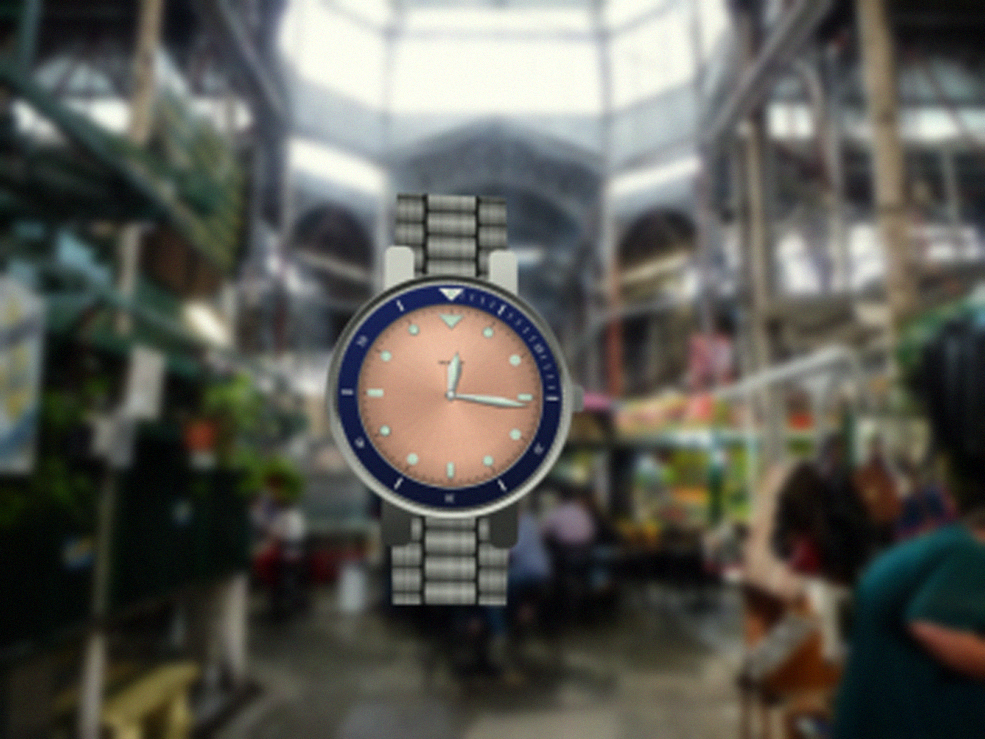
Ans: {"hour": 12, "minute": 16}
